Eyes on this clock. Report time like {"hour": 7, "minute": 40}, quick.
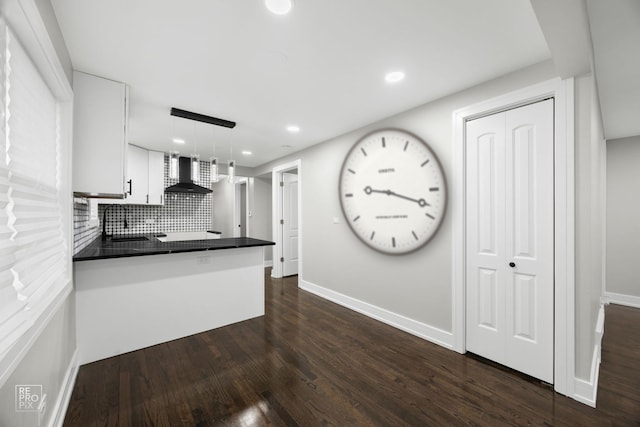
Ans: {"hour": 9, "minute": 18}
